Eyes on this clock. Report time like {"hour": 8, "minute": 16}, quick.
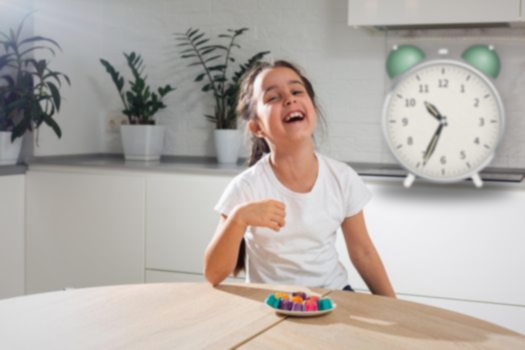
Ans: {"hour": 10, "minute": 34}
